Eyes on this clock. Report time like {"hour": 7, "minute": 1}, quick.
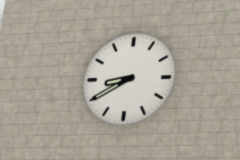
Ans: {"hour": 8, "minute": 40}
